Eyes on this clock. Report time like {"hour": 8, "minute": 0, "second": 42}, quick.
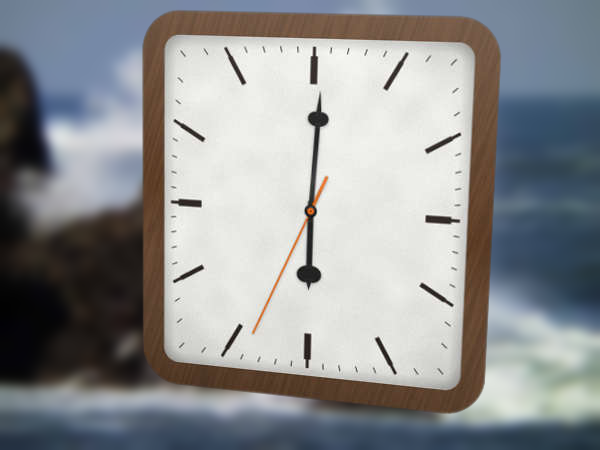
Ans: {"hour": 6, "minute": 0, "second": 34}
